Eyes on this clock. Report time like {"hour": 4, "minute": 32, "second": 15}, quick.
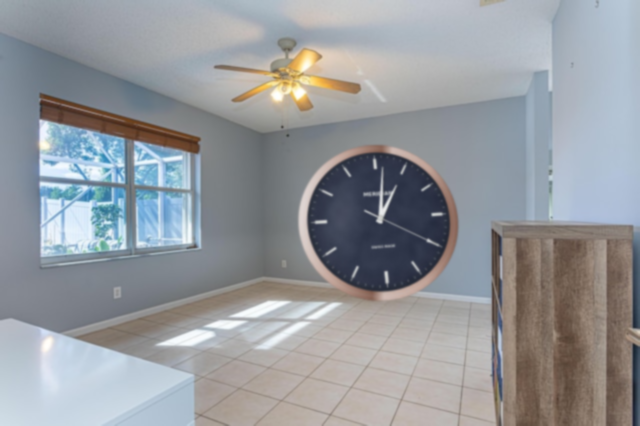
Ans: {"hour": 1, "minute": 1, "second": 20}
